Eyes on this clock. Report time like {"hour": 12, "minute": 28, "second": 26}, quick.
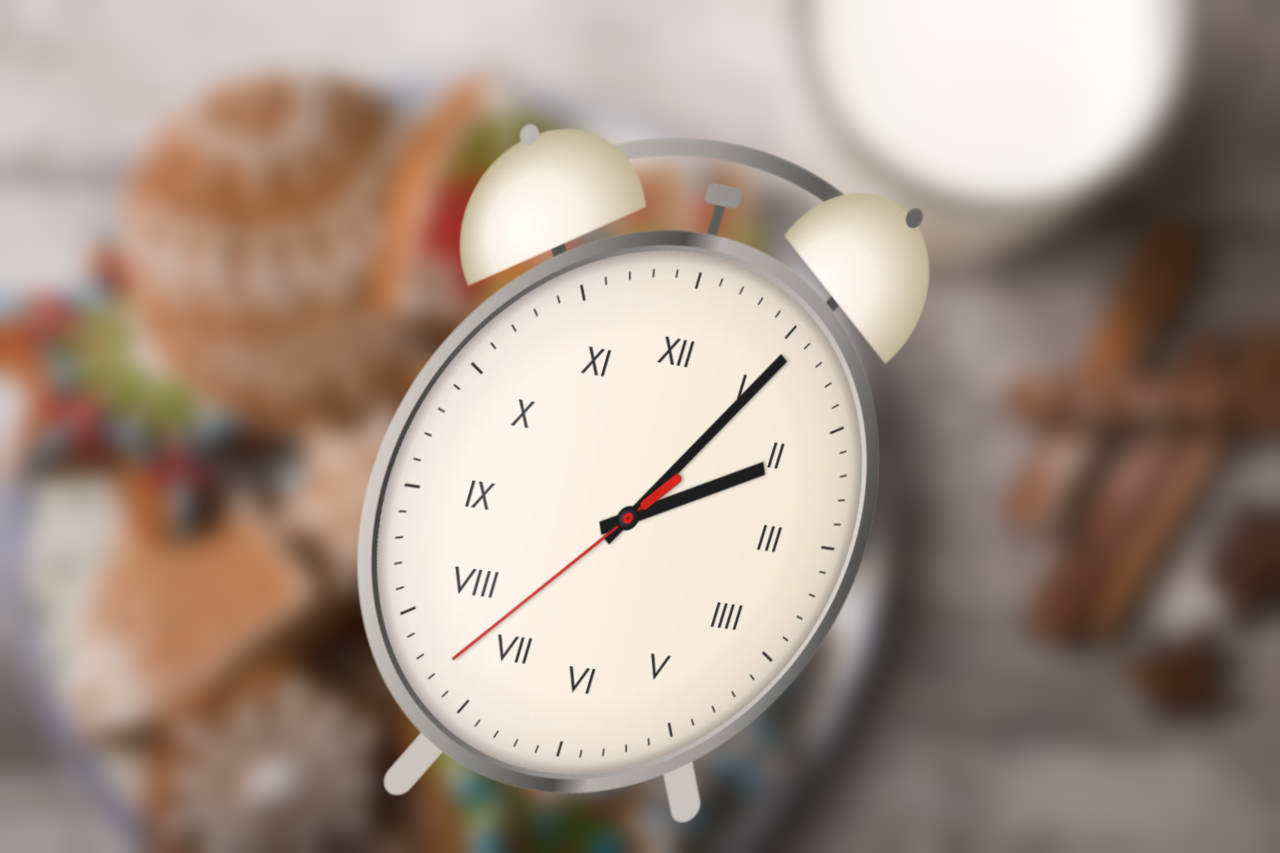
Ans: {"hour": 2, "minute": 5, "second": 37}
